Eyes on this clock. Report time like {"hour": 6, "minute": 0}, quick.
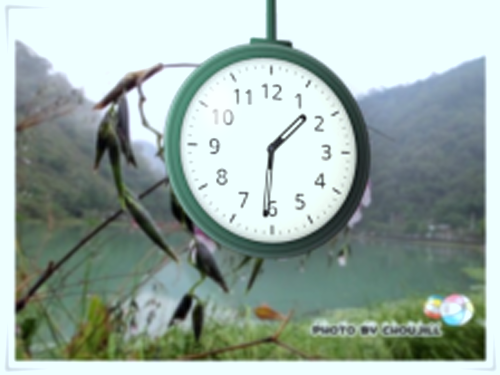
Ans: {"hour": 1, "minute": 31}
